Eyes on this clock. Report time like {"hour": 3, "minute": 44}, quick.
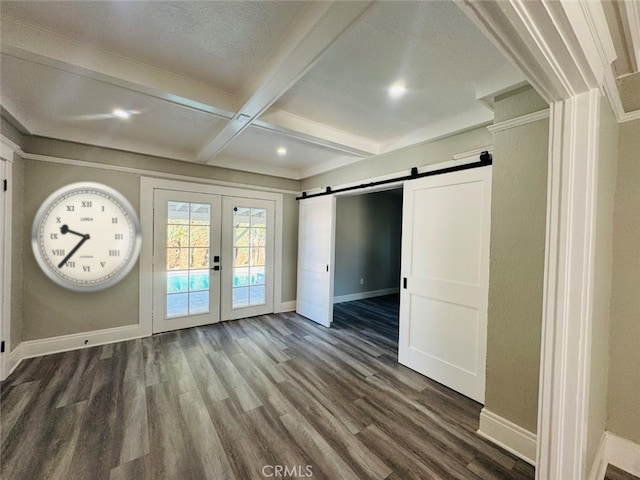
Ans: {"hour": 9, "minute": 37}
